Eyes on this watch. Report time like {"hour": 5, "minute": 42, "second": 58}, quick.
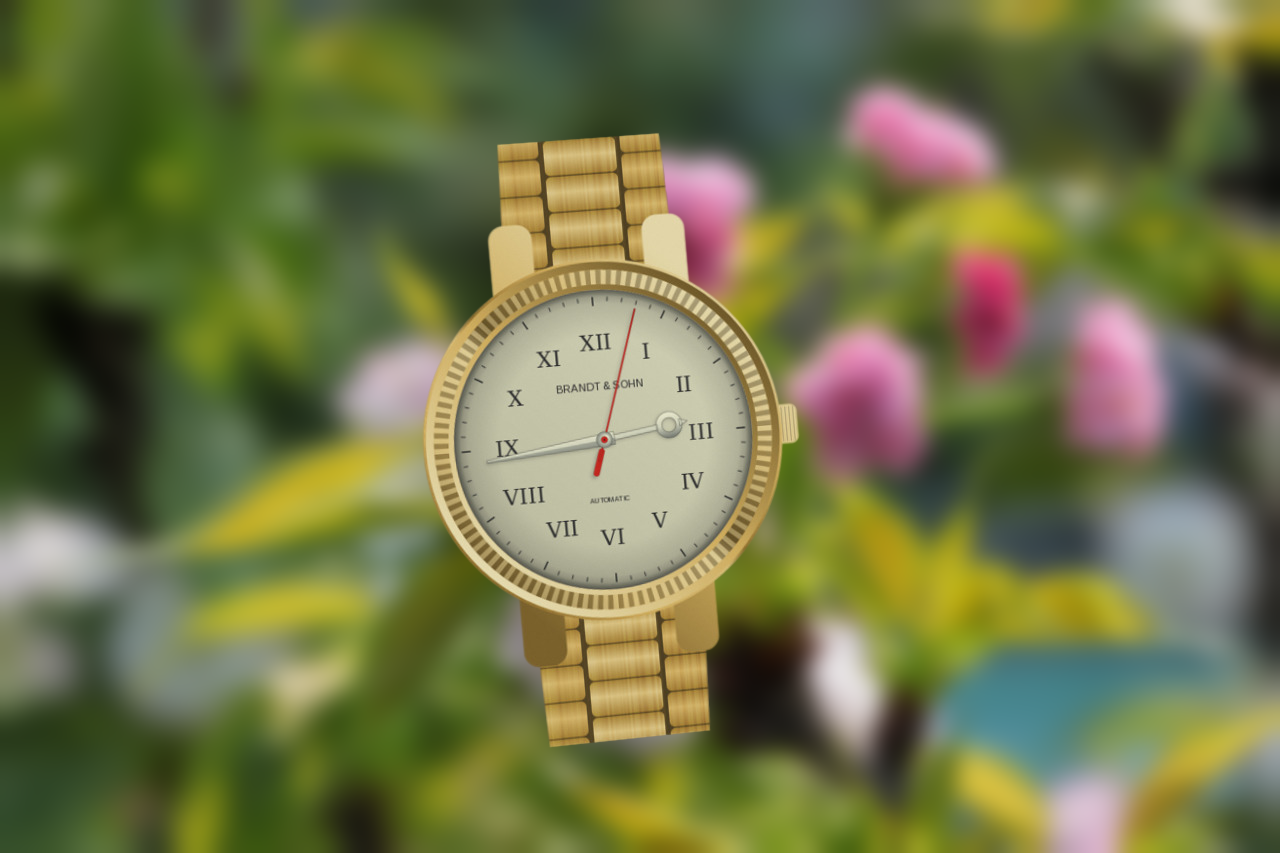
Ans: {"hour": 2, "minute": 44, "second": 3}
